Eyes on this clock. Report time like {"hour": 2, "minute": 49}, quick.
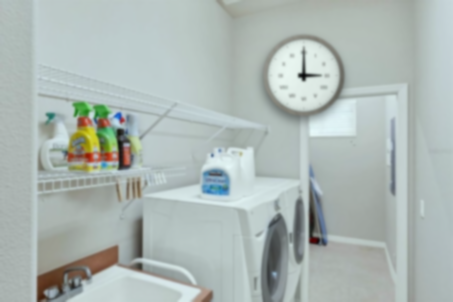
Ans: {"hour": 3, "minute": 0}
